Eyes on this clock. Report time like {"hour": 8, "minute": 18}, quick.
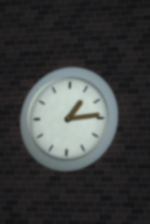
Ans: {"hour": 1, "minute": 14}
